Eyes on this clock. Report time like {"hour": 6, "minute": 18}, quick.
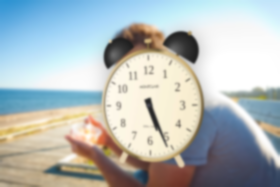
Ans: {"hour": 5, "minute": 26}
